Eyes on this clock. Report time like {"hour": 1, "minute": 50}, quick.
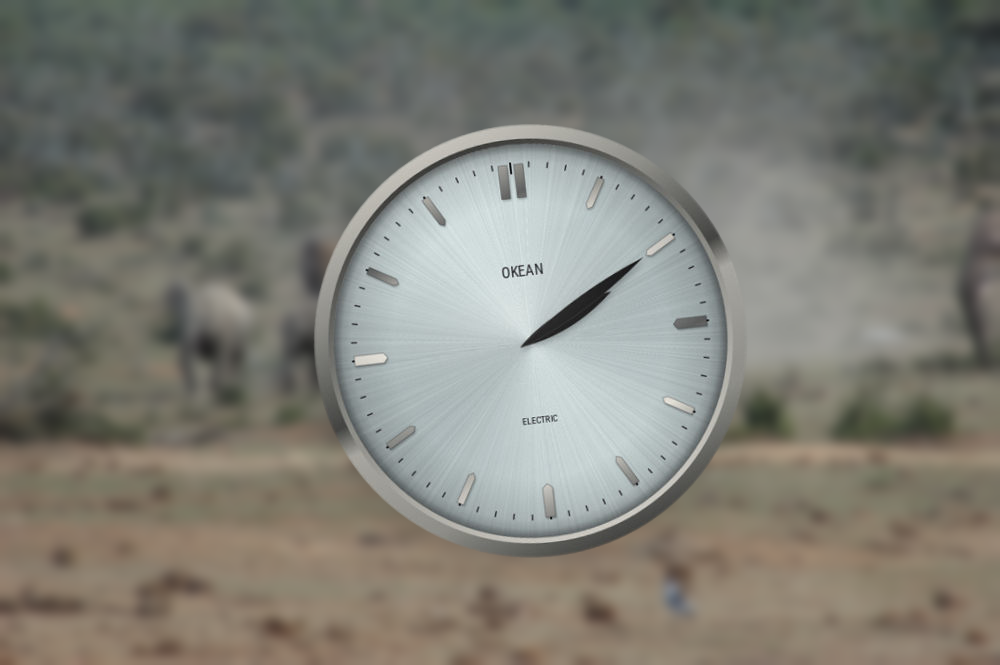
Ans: {"hour": 2, "minute": 10}
